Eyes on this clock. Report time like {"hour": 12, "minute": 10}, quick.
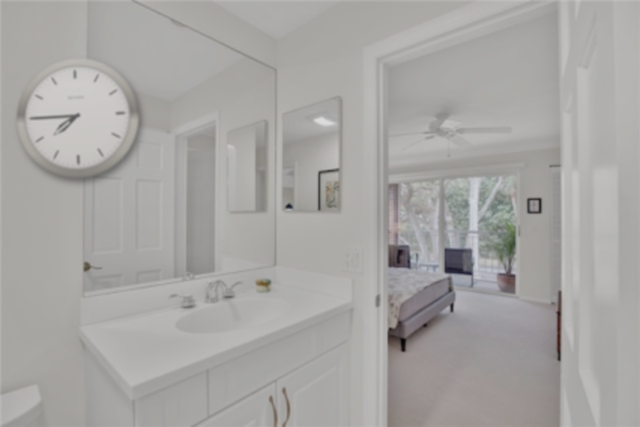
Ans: {"hour": 7, "minute": 45}
